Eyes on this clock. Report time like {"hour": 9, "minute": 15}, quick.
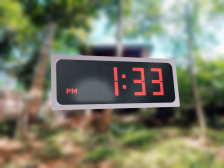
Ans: {"hour": 1, "minute": 33}
